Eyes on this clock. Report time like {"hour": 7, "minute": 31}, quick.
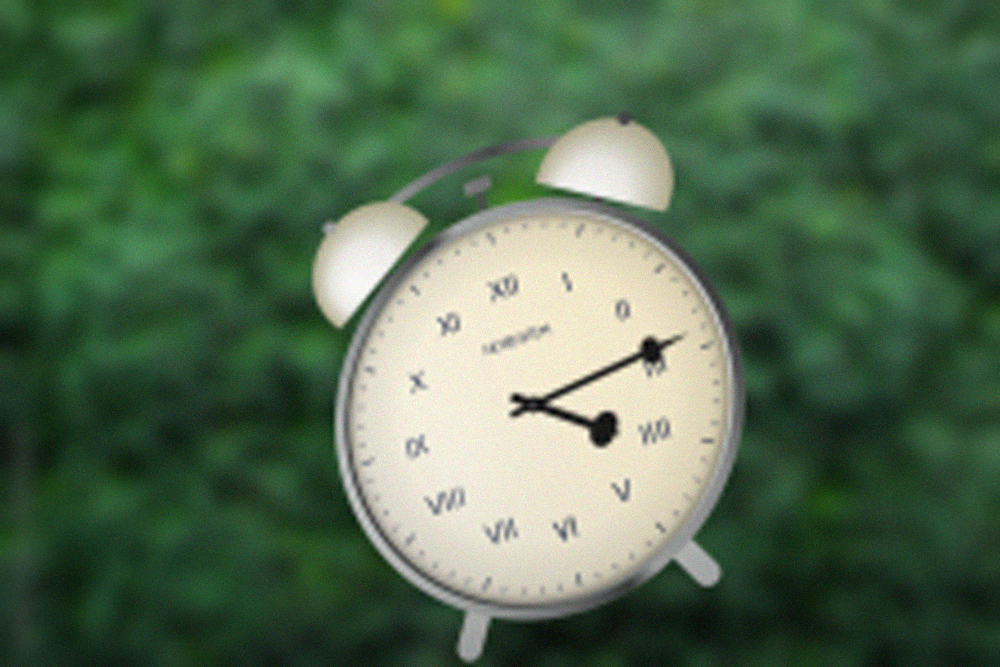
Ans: {"hour": 4, "minute": 14}
